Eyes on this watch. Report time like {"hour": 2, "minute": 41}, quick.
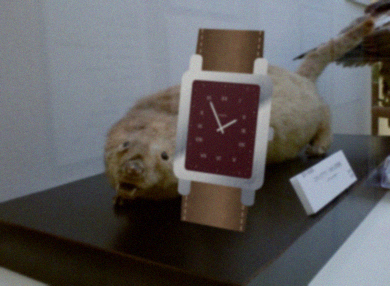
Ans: {"hour": 1, "minute": 55}
